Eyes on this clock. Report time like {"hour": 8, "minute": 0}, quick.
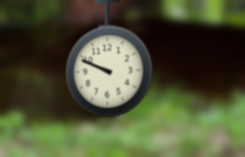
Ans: {"hour": 9, "minute": 49}
